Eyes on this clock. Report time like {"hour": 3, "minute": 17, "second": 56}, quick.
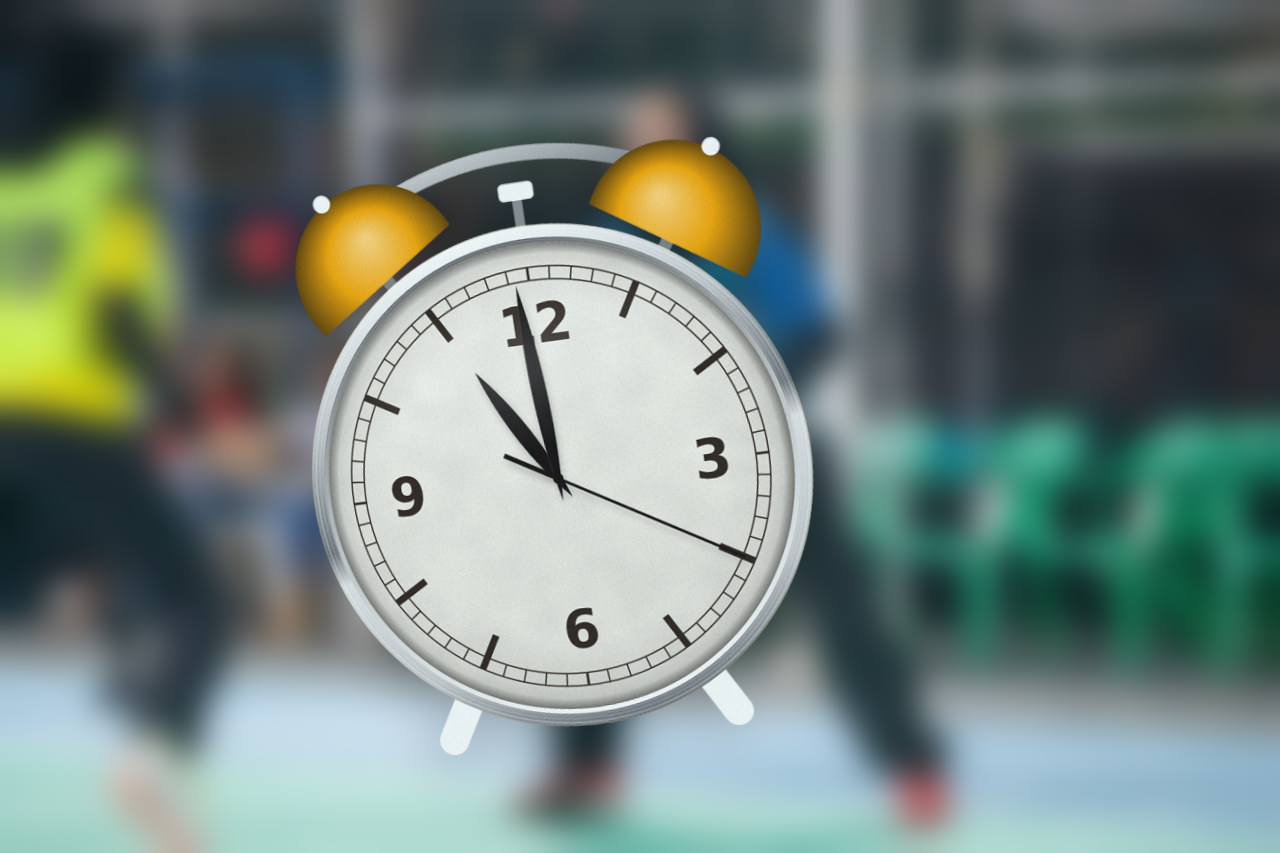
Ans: {"hour": 10, "minute": 59, "second": 20}
